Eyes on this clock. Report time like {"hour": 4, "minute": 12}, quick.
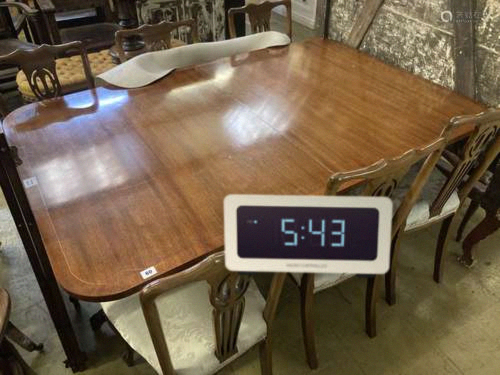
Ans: {"hour": 5, "minute": 43}
